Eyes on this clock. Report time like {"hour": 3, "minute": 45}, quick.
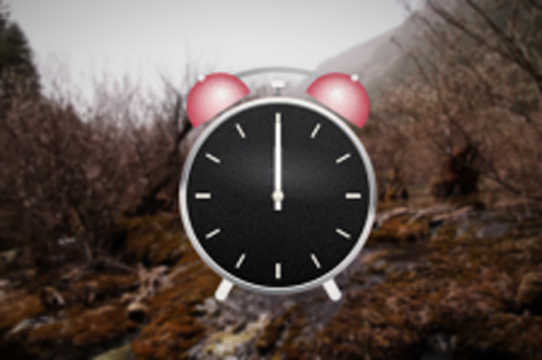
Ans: {"hour": 12, "minute": 0}
